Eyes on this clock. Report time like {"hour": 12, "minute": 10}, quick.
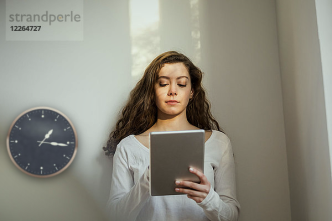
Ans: {"hour": 1, "minute": 16}
